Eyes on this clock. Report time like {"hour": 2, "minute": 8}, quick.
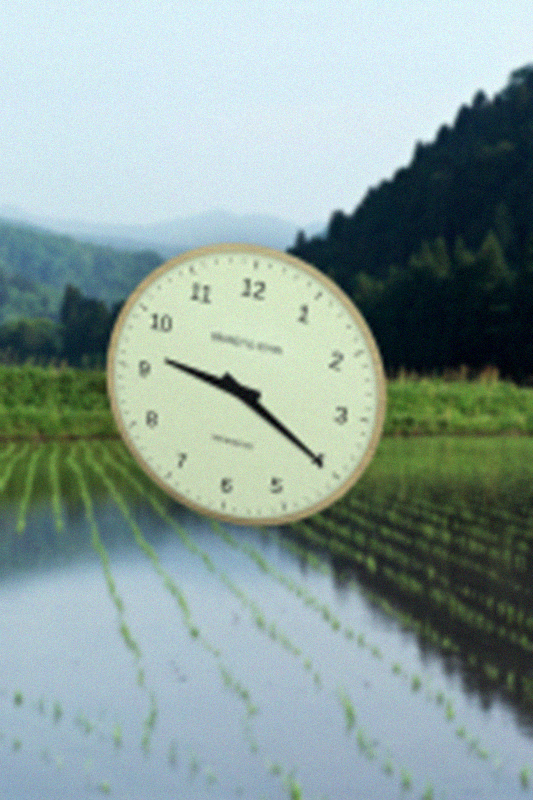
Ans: {"hour": 9, "minute": 20}
